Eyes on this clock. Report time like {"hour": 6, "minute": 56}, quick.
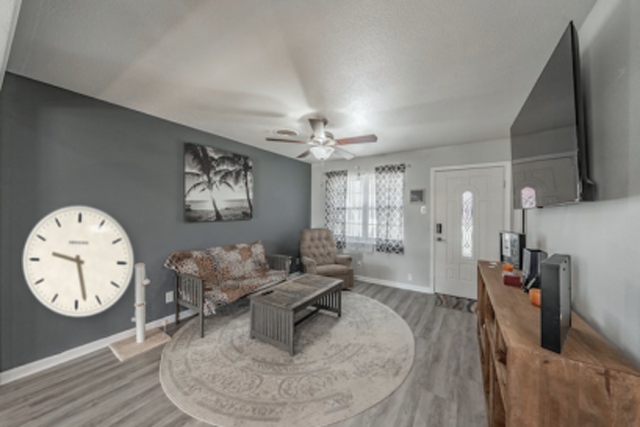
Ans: {"hour": 9, "minute": 28}
